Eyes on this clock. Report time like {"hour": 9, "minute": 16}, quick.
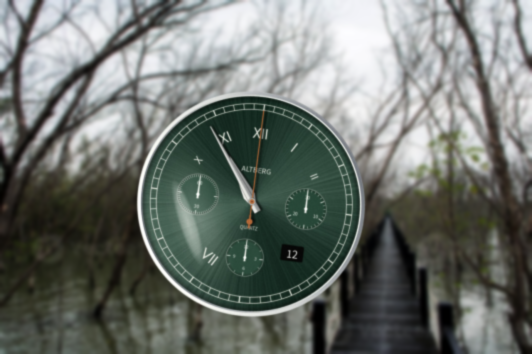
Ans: {"hour": 10, "minute": 54}
